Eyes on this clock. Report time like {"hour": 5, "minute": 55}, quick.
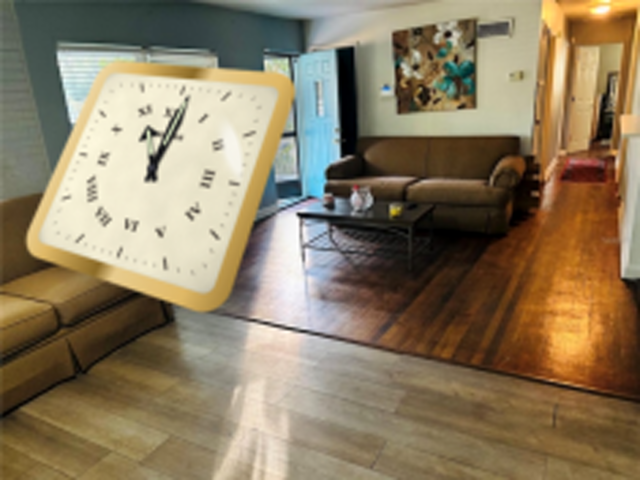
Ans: {"hour": 11, "minute": 1}
